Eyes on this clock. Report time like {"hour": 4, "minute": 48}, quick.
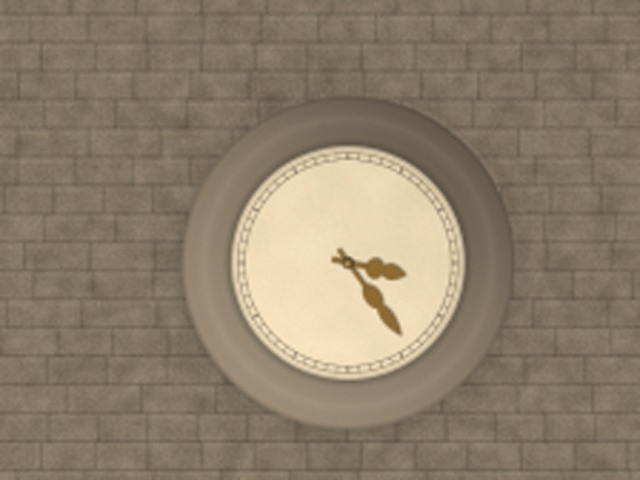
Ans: {"hour": 3, "minute": 24}
